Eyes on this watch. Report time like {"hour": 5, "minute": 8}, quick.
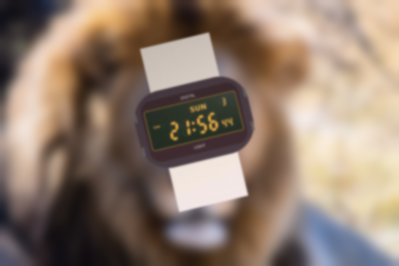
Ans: {"hour": 21, "minute": 56}
